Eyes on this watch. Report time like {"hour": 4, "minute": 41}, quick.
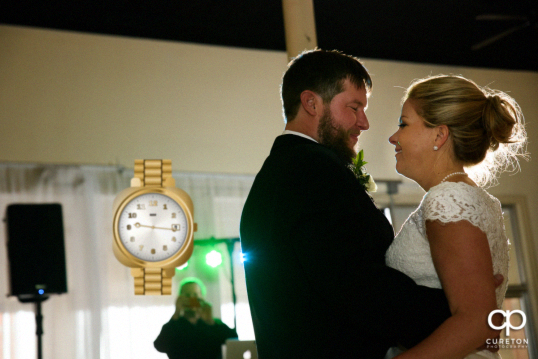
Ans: {"hour": 9, "minute": 16}
